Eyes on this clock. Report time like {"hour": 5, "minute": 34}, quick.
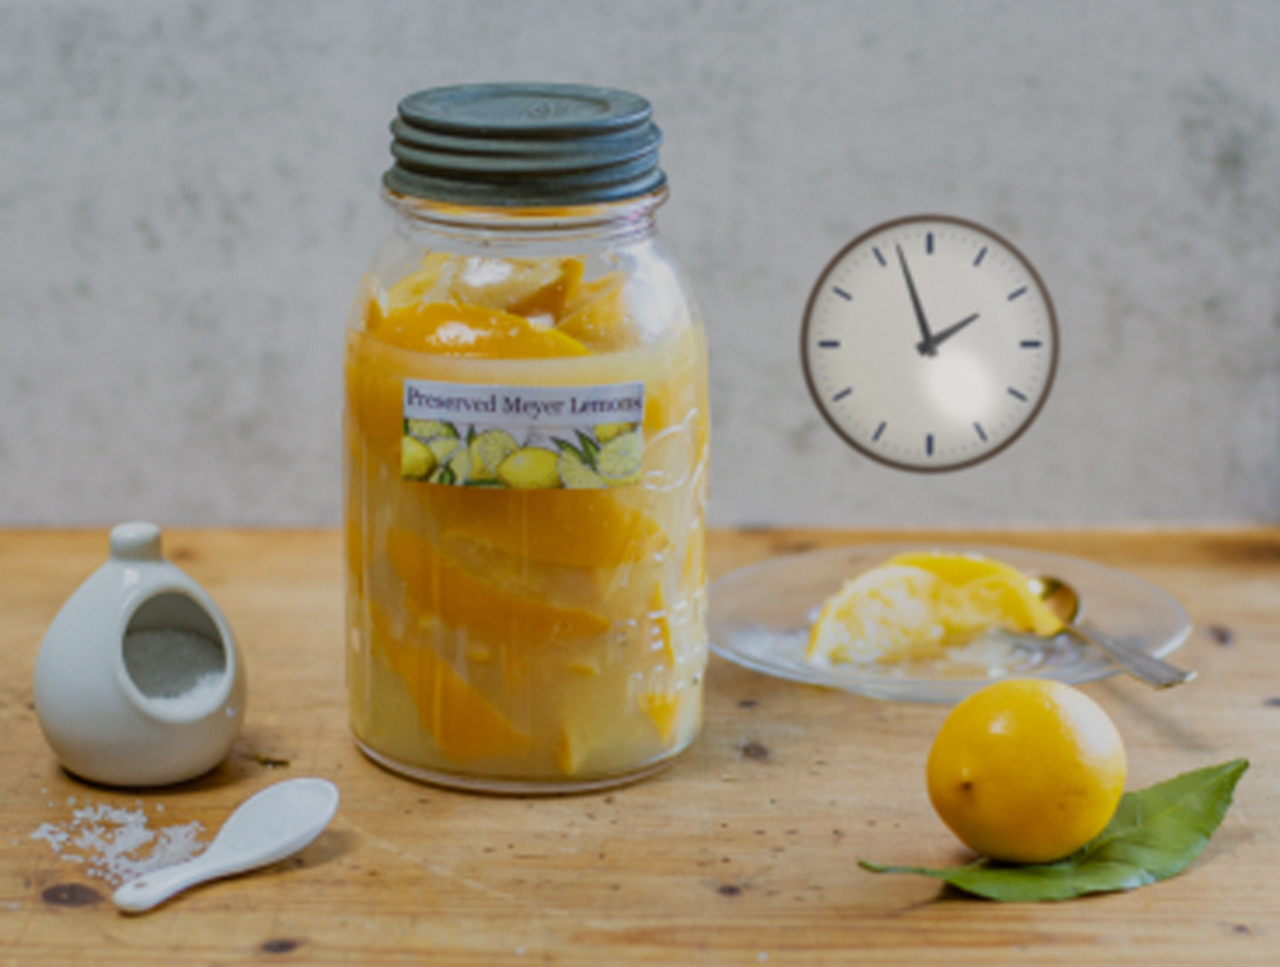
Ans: {"hour": 1, "minute": 57}
